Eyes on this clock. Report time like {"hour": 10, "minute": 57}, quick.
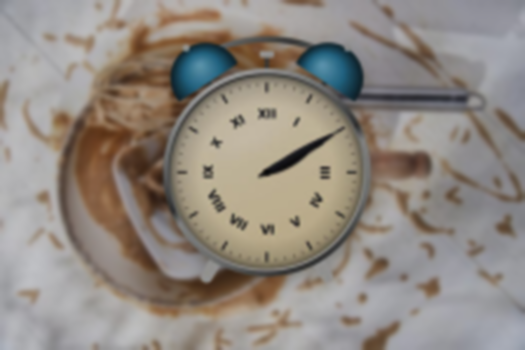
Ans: {"hour": 2, "minute": 10}
